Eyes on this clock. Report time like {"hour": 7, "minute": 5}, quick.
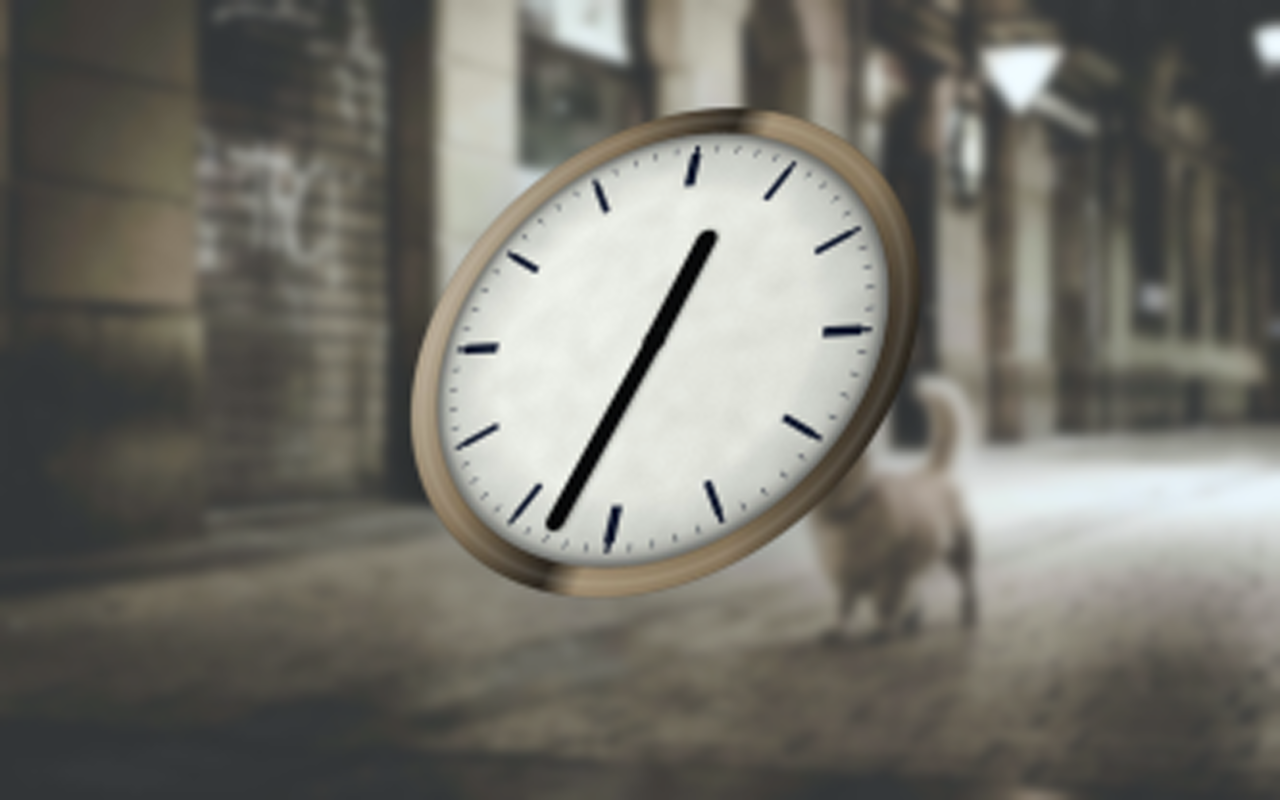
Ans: {"hour": 12, "minute": 33}
